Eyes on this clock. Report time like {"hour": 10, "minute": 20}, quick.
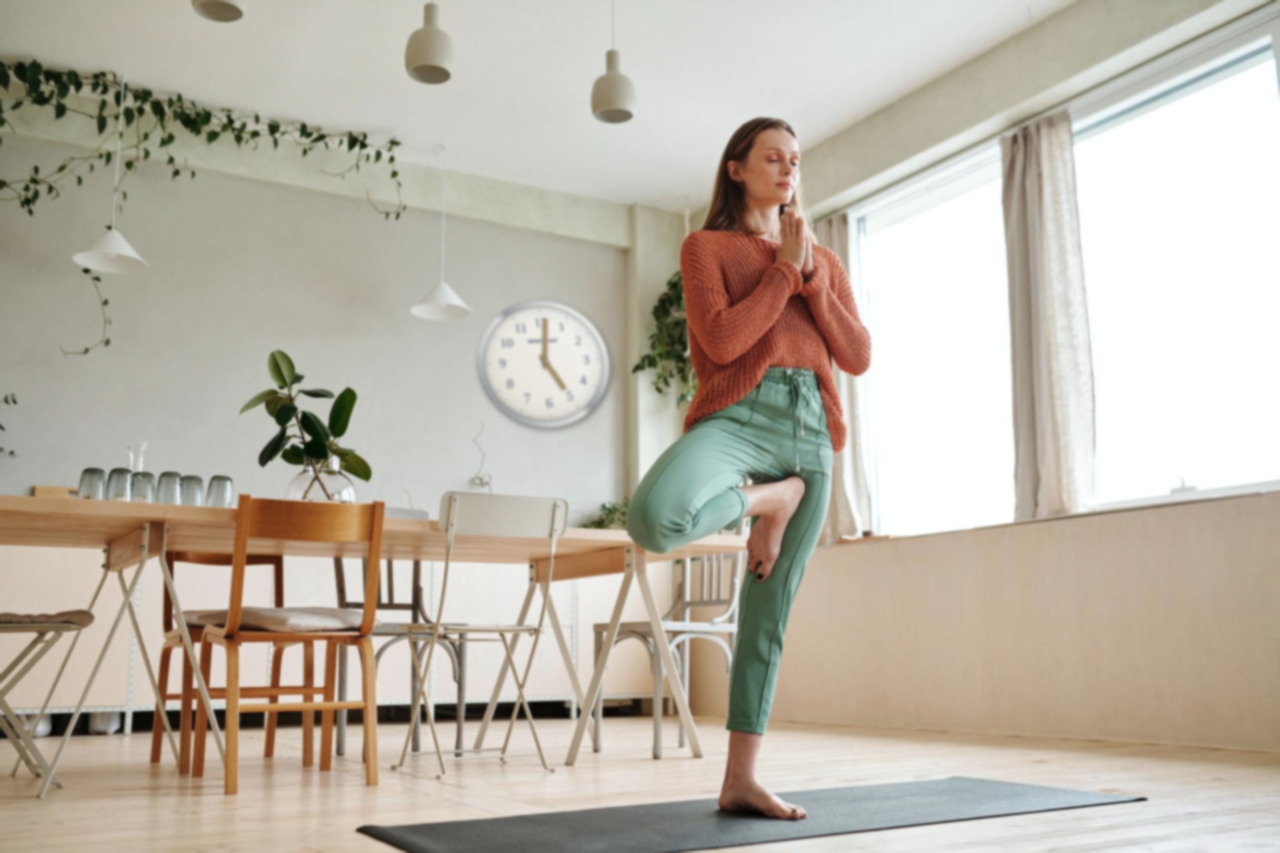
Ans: {"hour": 5, "minute": 1}
